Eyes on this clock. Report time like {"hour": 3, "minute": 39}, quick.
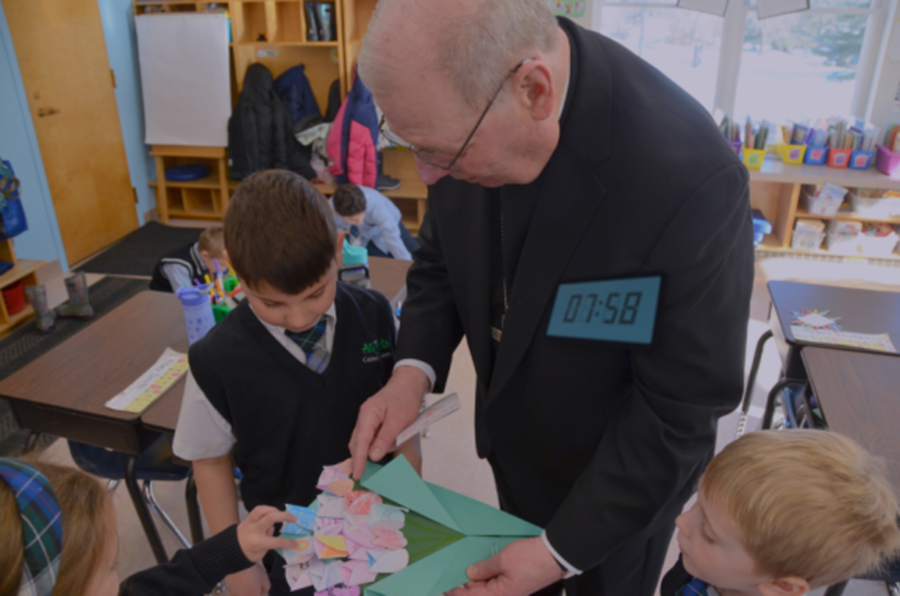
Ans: {"hour": 7, "minute": 58}
